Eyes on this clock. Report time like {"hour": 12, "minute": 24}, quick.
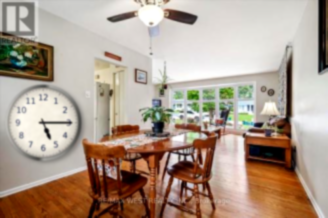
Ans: {"hour": 5, "minute": 15}
